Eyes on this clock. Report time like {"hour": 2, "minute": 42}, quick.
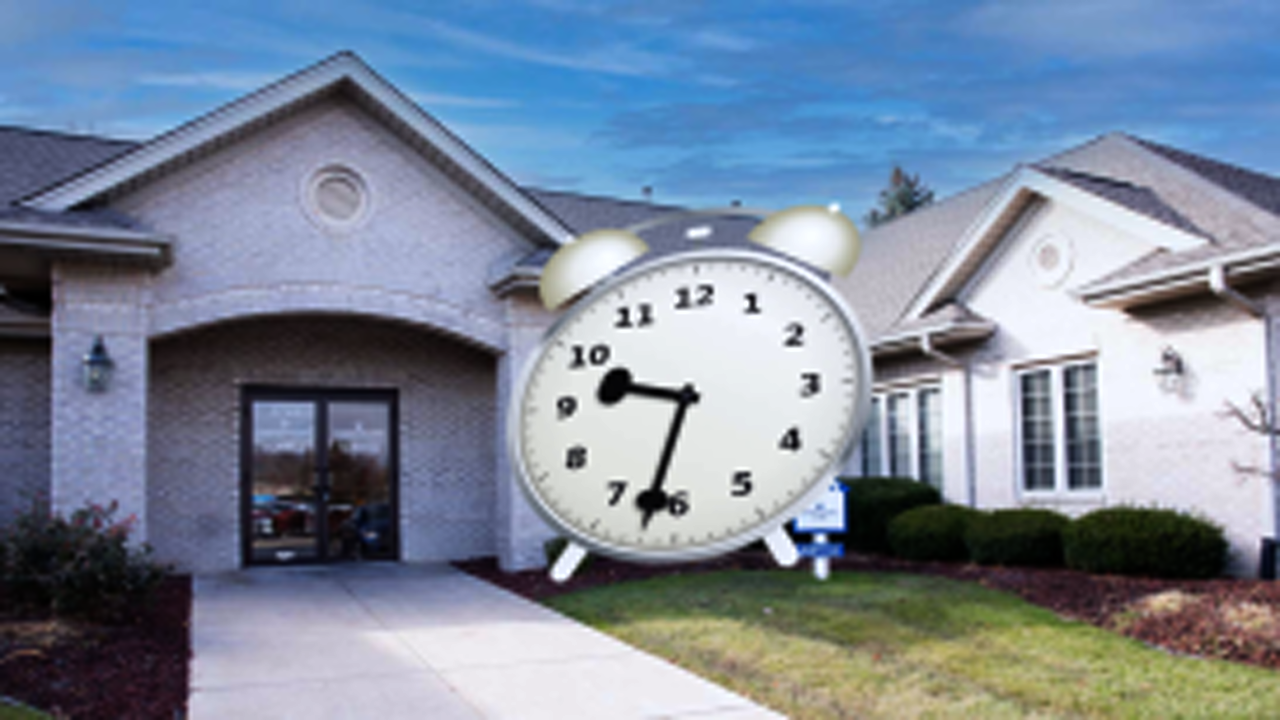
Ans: {"hour": 9, "minute": 32}
